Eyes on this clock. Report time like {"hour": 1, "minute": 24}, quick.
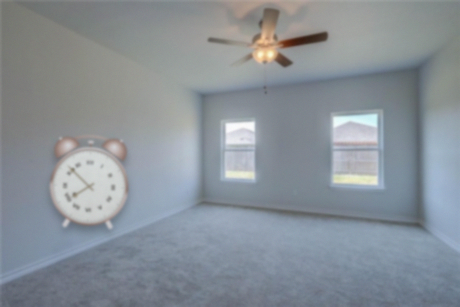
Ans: {"hour": 7, "minute": 52}
